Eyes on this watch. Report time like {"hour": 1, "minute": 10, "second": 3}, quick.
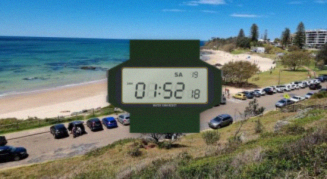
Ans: {"hour": 1, "minute": 52, "second": 18}
